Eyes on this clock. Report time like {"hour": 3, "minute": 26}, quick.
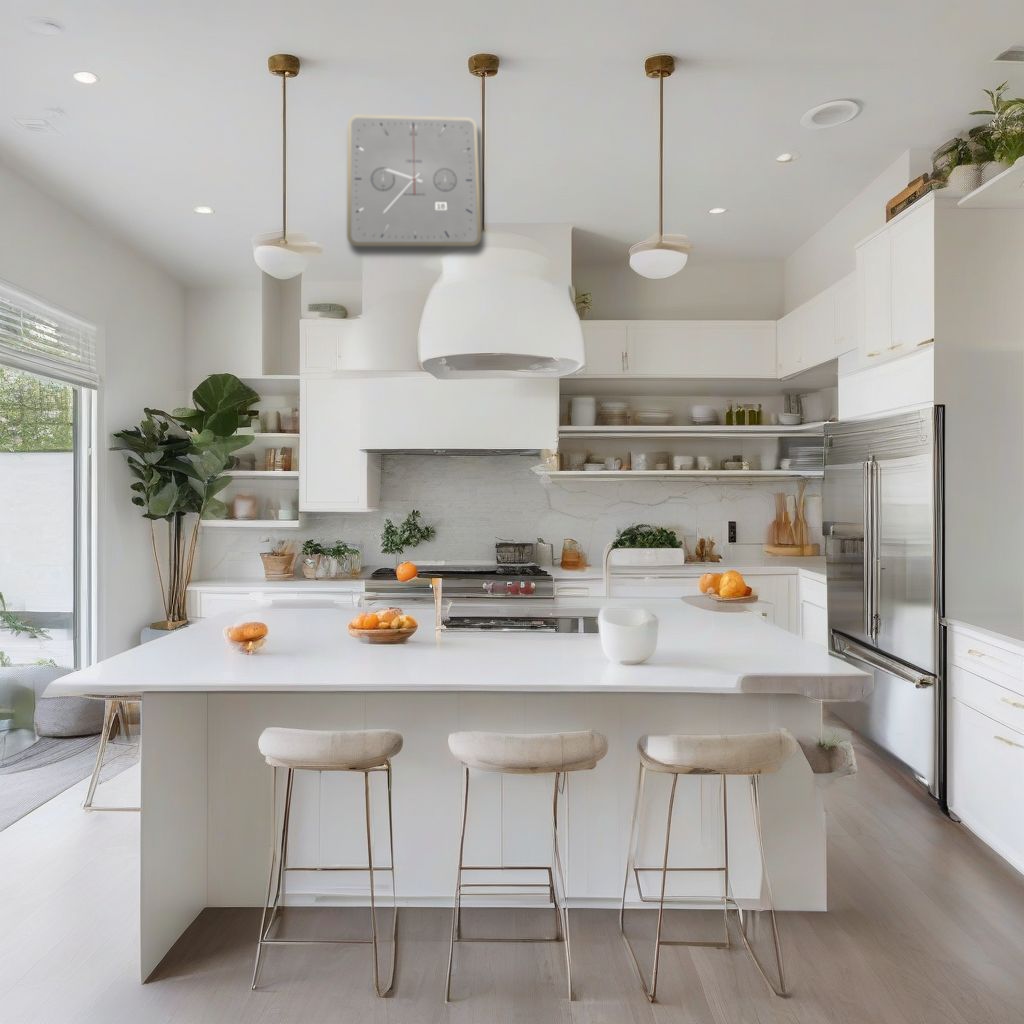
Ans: {"hour": 9, "minute": 37}
